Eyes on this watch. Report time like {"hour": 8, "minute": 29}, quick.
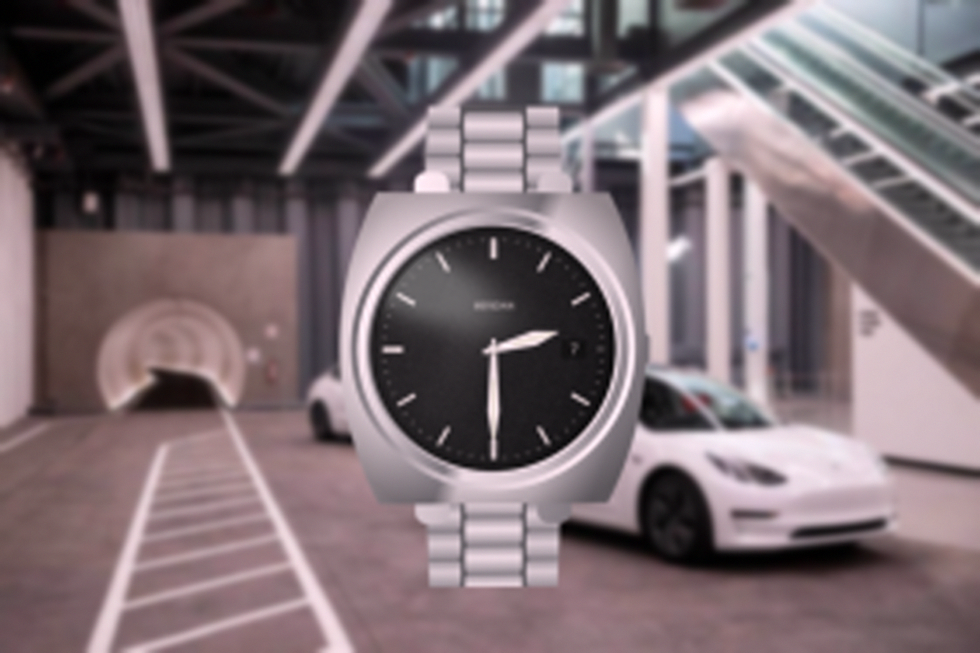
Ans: {"hour": 2, "minute": 30}
